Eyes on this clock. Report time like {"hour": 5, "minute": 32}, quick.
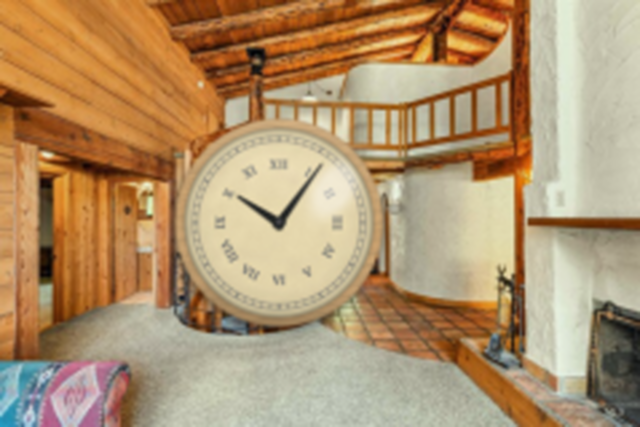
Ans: {"hour": 10, "minute": 6}
